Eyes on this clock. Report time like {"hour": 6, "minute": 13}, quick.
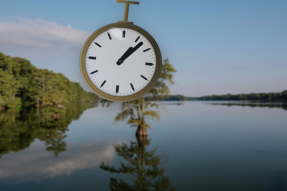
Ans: {"hour": 1, "minute": 7}
